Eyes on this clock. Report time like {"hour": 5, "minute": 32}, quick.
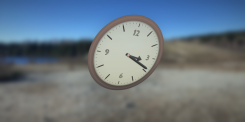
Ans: {"hour": 3, "minute": 19}
